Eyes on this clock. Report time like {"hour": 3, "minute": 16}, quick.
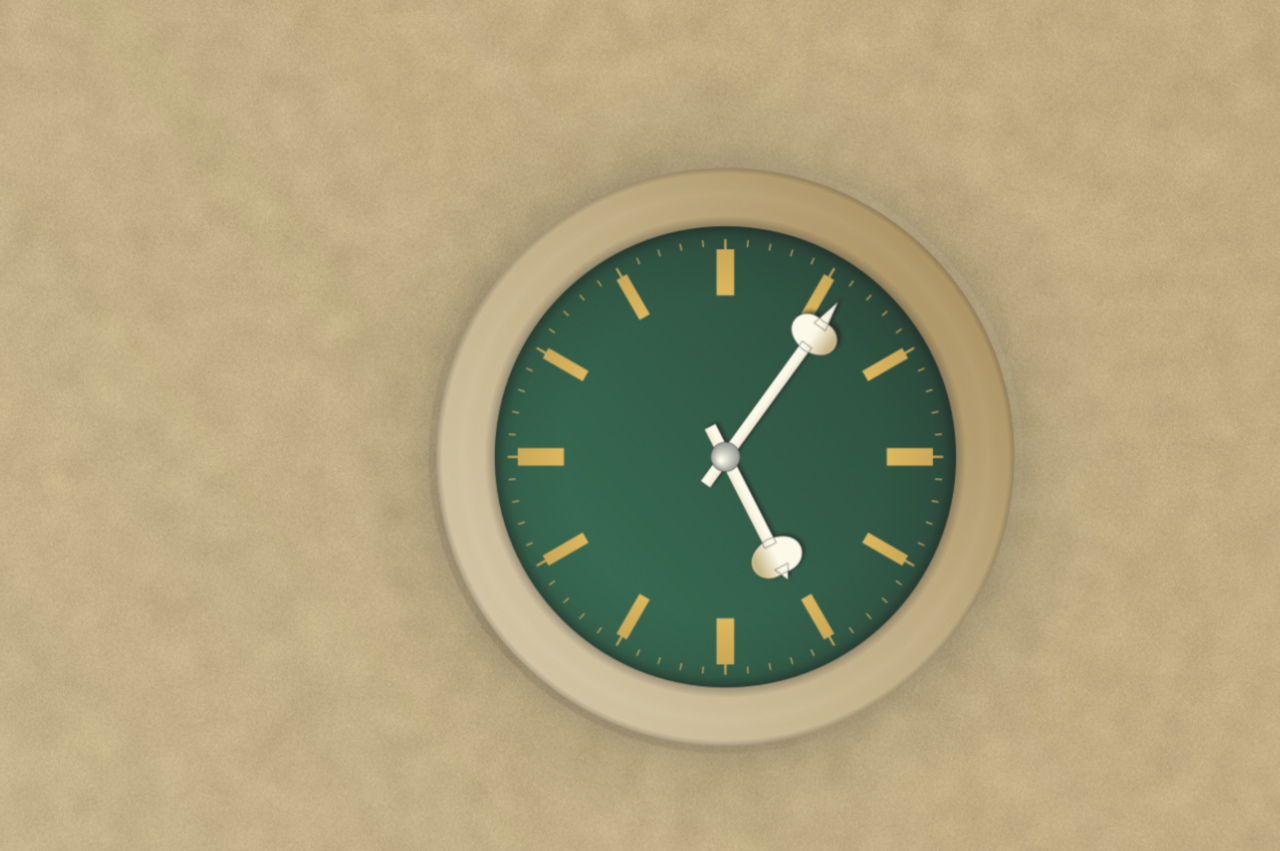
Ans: {"hour": 5, "minute": 6}
